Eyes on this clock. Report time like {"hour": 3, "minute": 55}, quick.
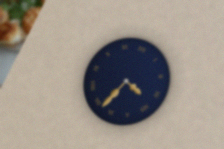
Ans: {"hour": 3, "minute": 33}
